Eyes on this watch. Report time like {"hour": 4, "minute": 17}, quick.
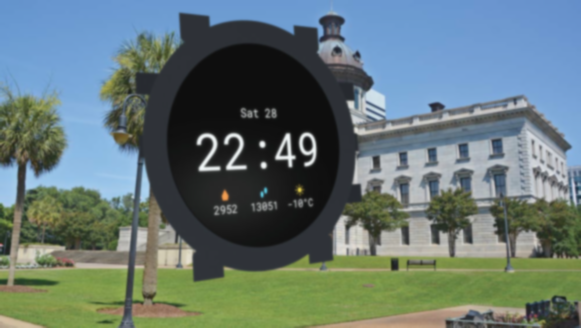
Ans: {"hour": 22, "minute": 49}
